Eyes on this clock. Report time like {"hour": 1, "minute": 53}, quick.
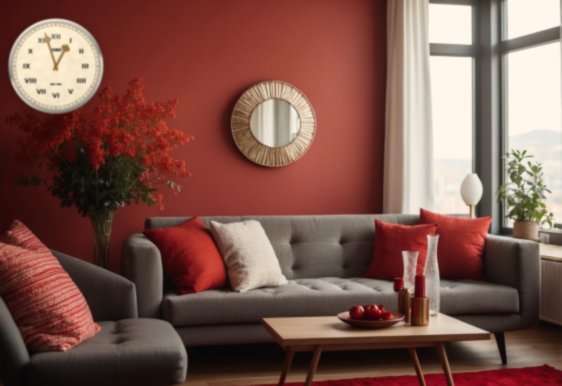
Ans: {"hour": 12, "minute": 57}
